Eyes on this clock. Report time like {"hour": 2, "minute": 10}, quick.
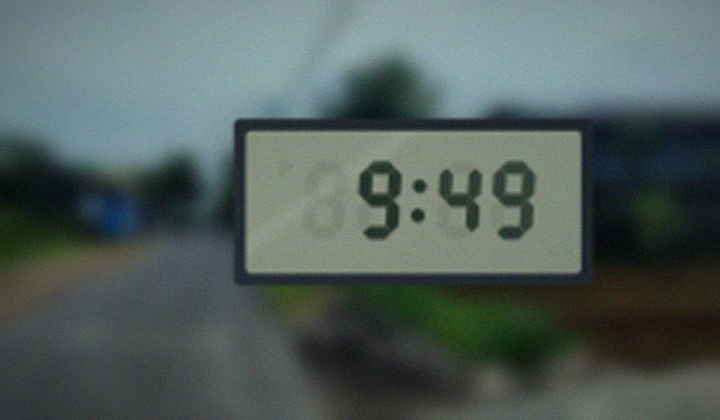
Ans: {"hour": 9, "minute": 49}
